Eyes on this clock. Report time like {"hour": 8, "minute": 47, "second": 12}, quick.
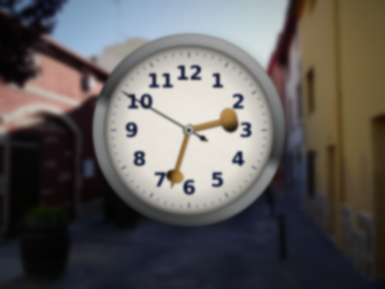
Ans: {"hour": 2, "minute": 32, "second": 50}
